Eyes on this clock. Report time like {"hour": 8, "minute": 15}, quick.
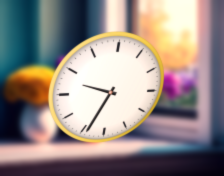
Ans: {"hour": 9, "minute": 34}
